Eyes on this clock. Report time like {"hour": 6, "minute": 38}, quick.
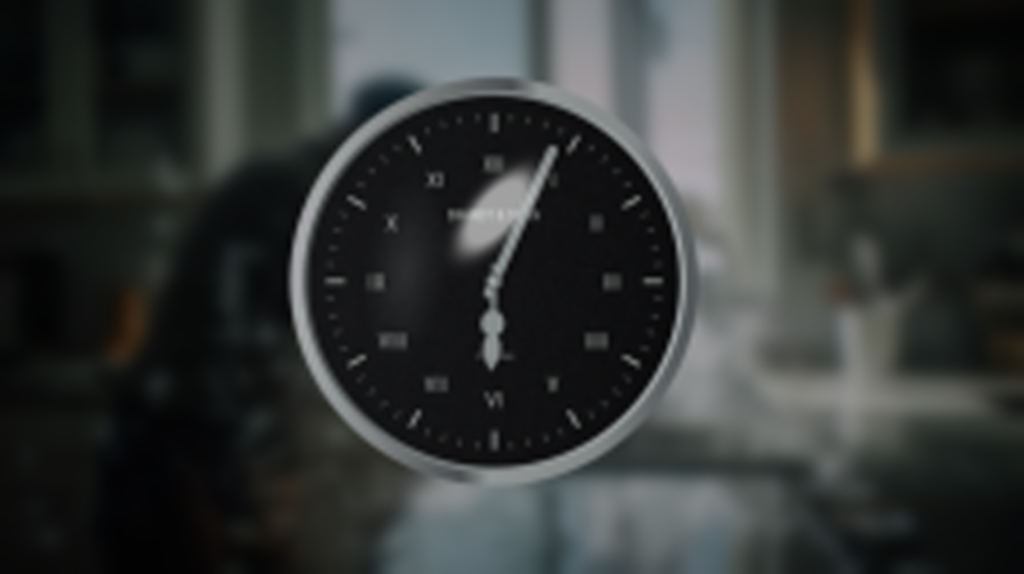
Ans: {"hour": 6, "minute": 4}
